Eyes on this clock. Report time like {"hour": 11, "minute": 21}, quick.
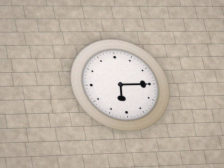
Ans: {"hour": 6, "minute": 15}
